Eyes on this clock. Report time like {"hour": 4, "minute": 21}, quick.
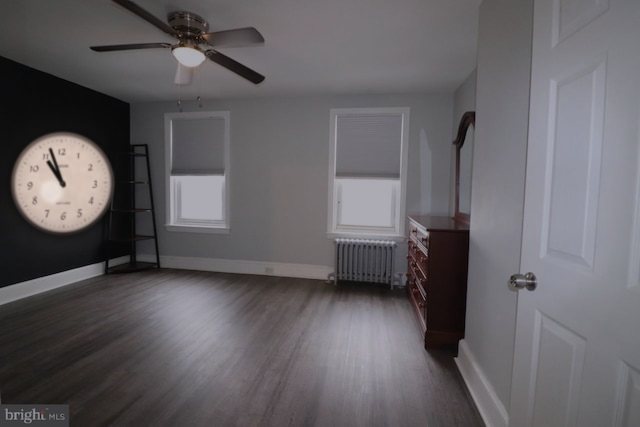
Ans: {"hour": 10, "minute": 57}
